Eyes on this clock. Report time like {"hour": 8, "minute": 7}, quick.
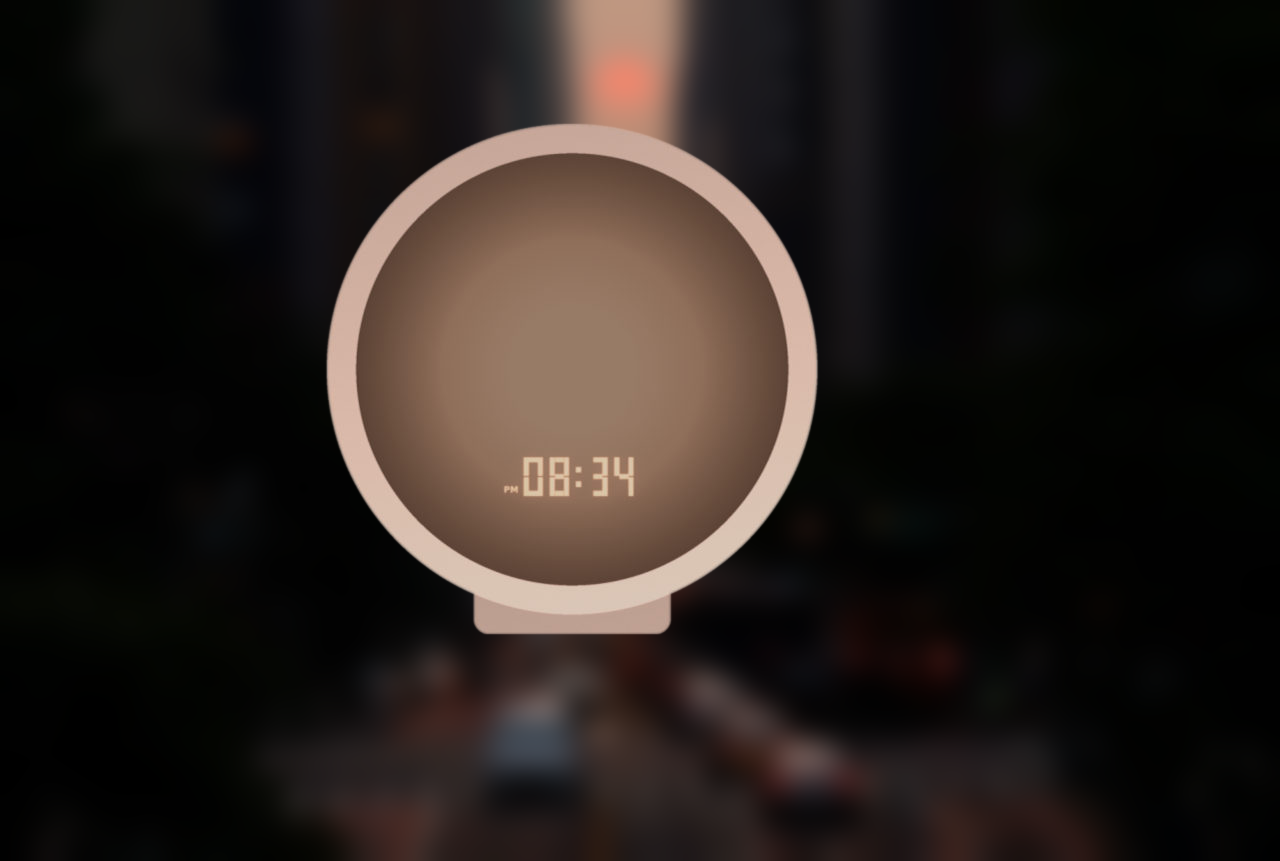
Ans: {"hour": 8, "minute": 34}
